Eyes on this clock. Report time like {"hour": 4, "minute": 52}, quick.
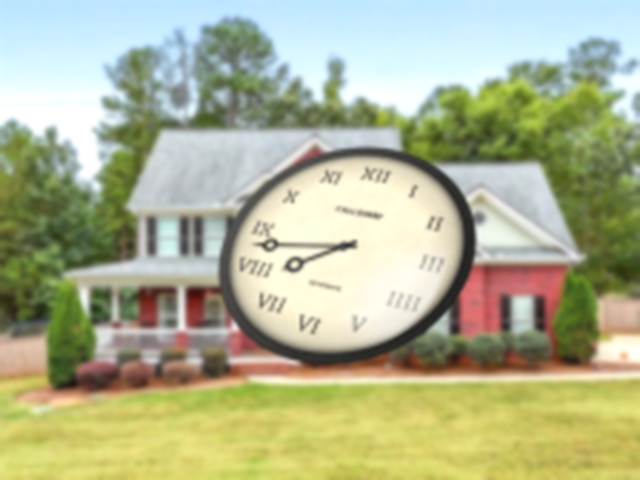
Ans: {"hour": 7, "minute": 43}
